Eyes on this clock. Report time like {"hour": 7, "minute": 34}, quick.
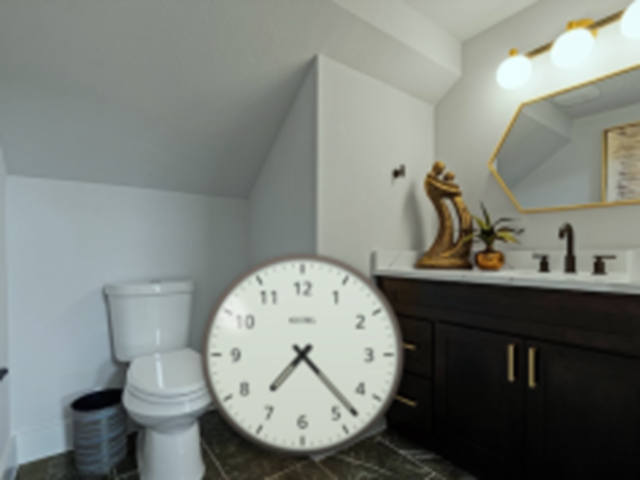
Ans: {"hour": 7, "minute": 23}
